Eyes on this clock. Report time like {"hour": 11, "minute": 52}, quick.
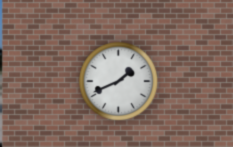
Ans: {"hour": 1, "minute": 41}
